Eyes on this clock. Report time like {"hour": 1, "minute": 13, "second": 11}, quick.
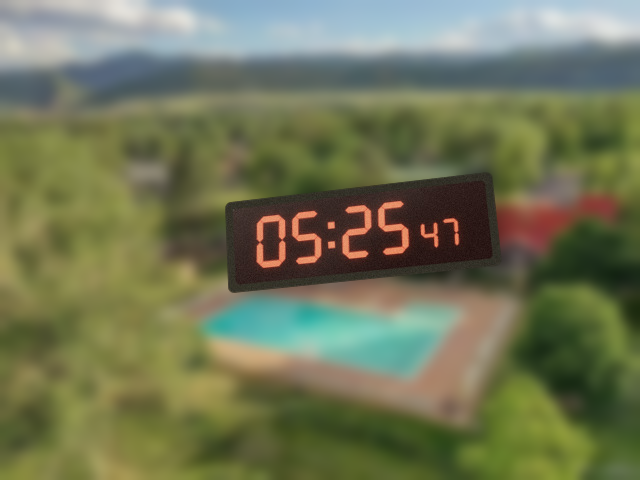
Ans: {"hour": 5, "minute": 25, "second": 47}
